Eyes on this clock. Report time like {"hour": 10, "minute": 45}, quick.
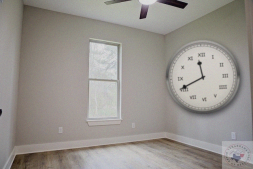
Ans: {"hour": 11, "minute": 41}
